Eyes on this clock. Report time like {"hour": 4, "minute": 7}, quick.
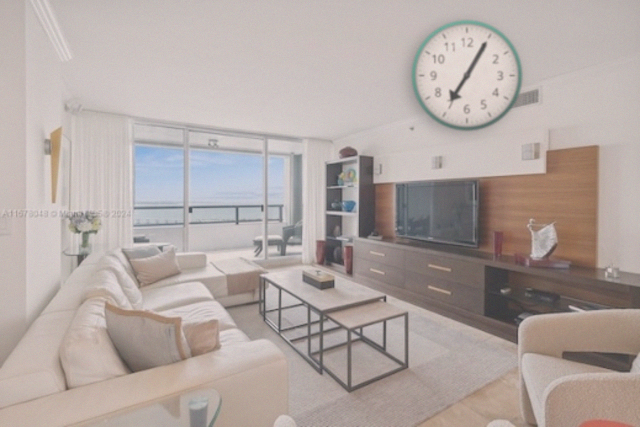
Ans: {"hour": 7, "minute": 5}
